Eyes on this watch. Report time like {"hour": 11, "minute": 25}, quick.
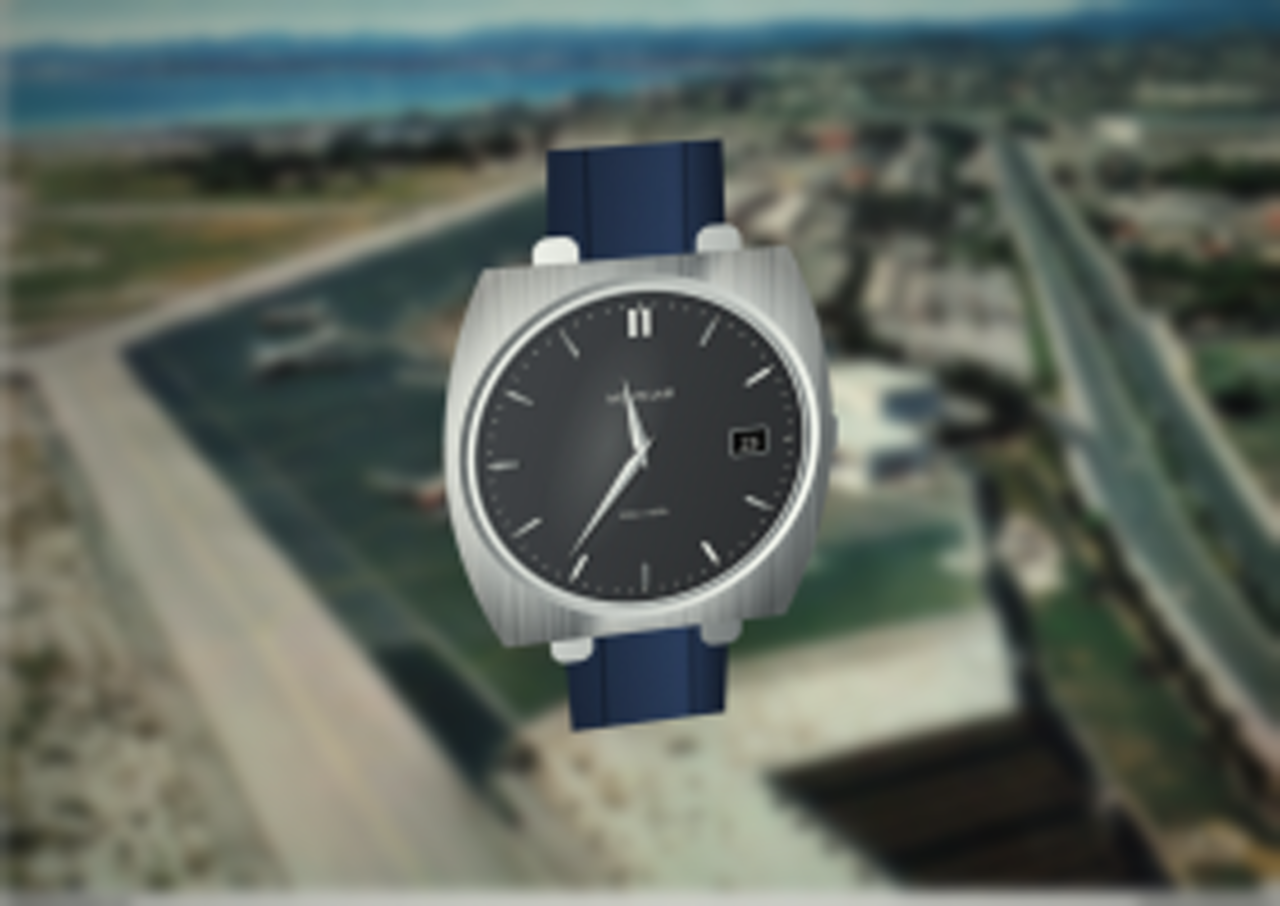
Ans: {"hour": 11, "minute": 36}
